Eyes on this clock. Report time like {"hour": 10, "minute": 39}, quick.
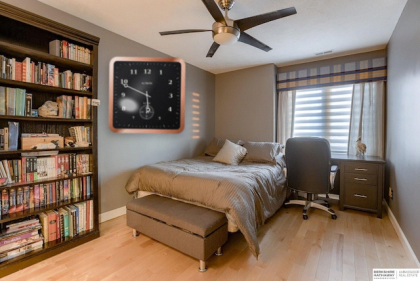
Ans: {"hour": 5, "minute": 49}
